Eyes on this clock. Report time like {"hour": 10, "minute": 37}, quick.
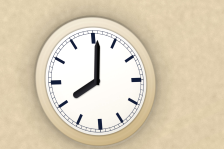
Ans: {"hour": 8, "minute": 1}
